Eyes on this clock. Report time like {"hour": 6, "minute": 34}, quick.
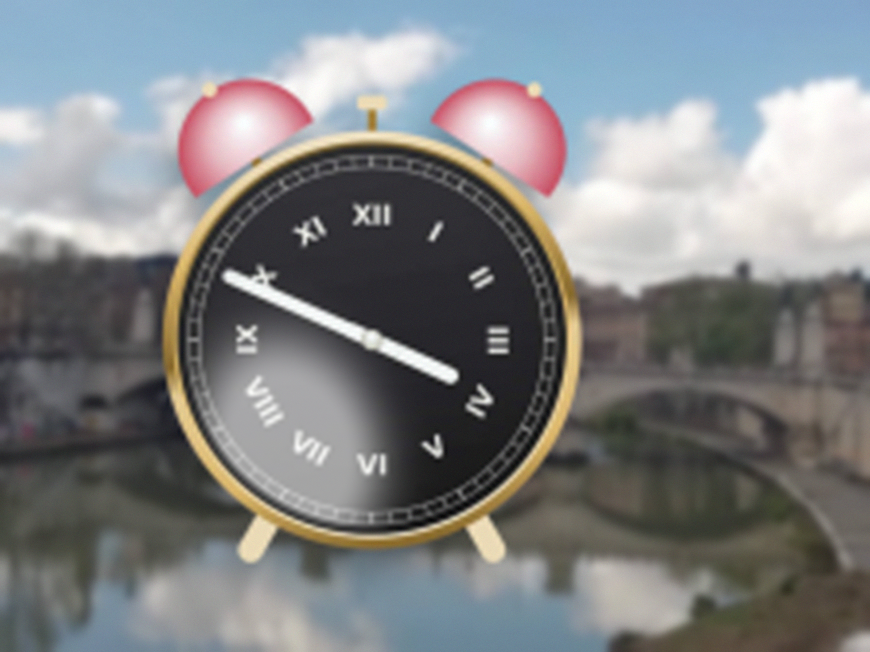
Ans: {"hour": 3, "minute": 49}
